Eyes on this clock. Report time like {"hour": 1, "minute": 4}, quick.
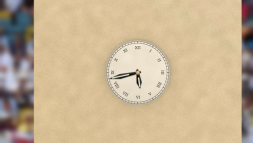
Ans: {"hour": 5, "minute": 43}
